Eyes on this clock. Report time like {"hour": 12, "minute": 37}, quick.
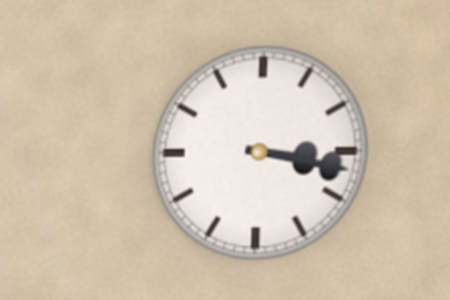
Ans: {"hour": 3, "minute": 17}
